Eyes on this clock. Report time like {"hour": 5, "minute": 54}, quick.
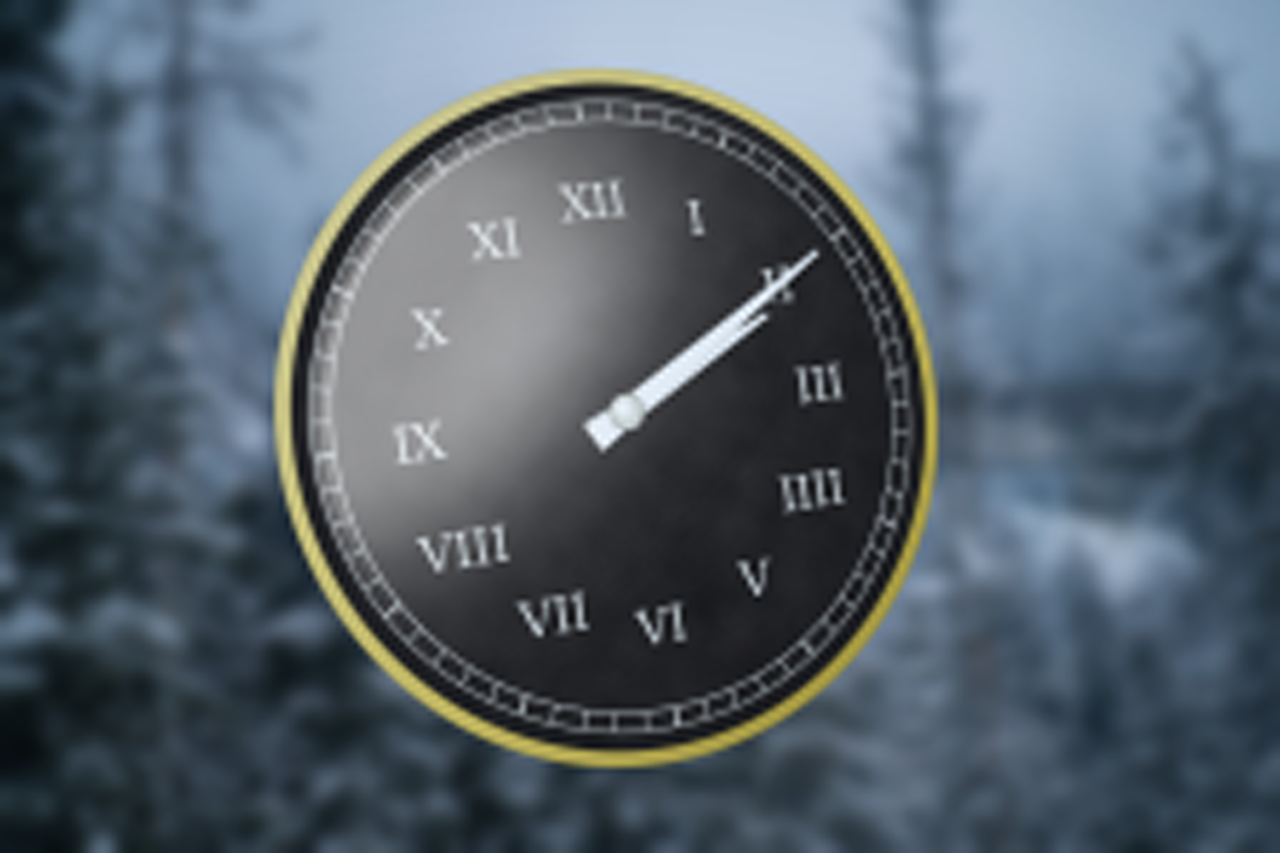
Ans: {"hour": 2, "minute": 10}
